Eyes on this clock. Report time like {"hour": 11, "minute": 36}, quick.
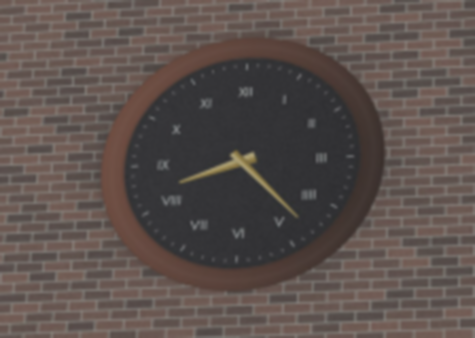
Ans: {"hour": 8, "minute": 23}
